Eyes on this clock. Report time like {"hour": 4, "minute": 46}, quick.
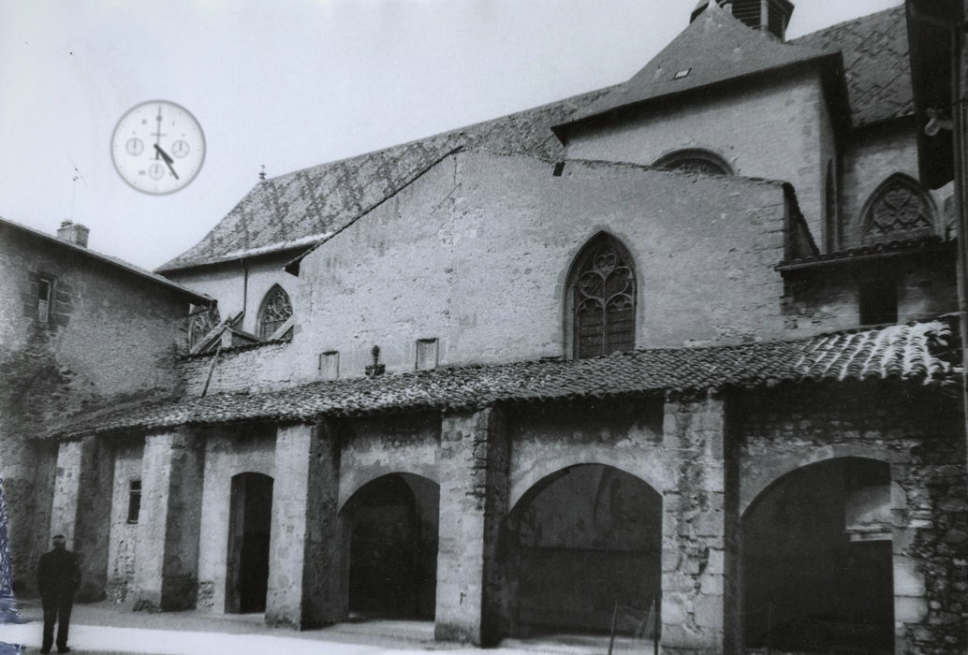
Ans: {"hour": 4, "minute": 24}
